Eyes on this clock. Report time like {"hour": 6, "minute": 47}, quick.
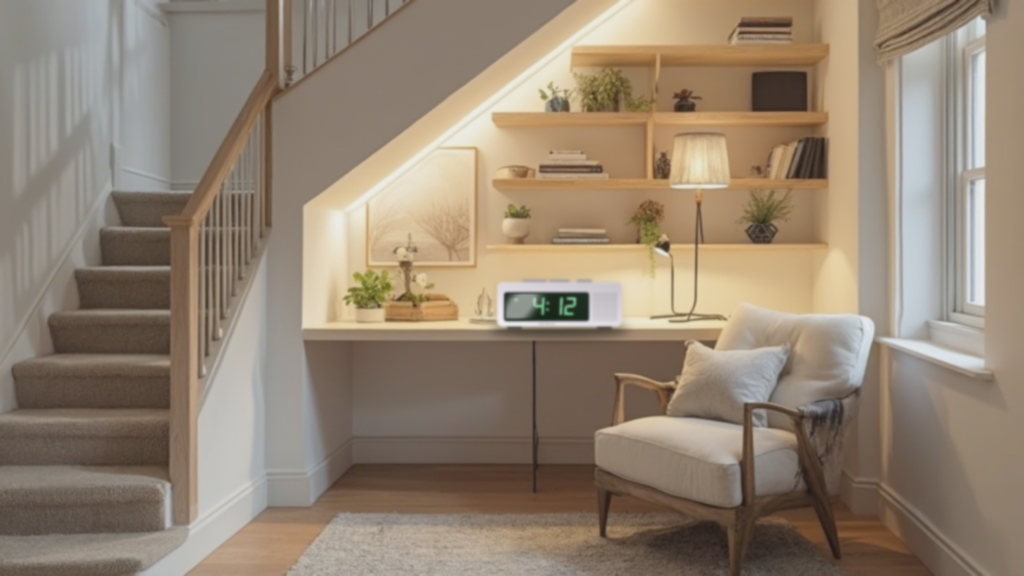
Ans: {"hour": 4, "minute": 12}
